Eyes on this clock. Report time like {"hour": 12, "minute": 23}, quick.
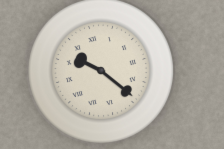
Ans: {"hour": 10, "minute": 24}
